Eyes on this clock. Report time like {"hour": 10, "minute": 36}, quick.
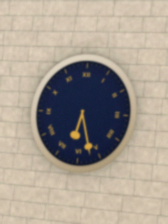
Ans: {"hour": 6, "minute": 27}
